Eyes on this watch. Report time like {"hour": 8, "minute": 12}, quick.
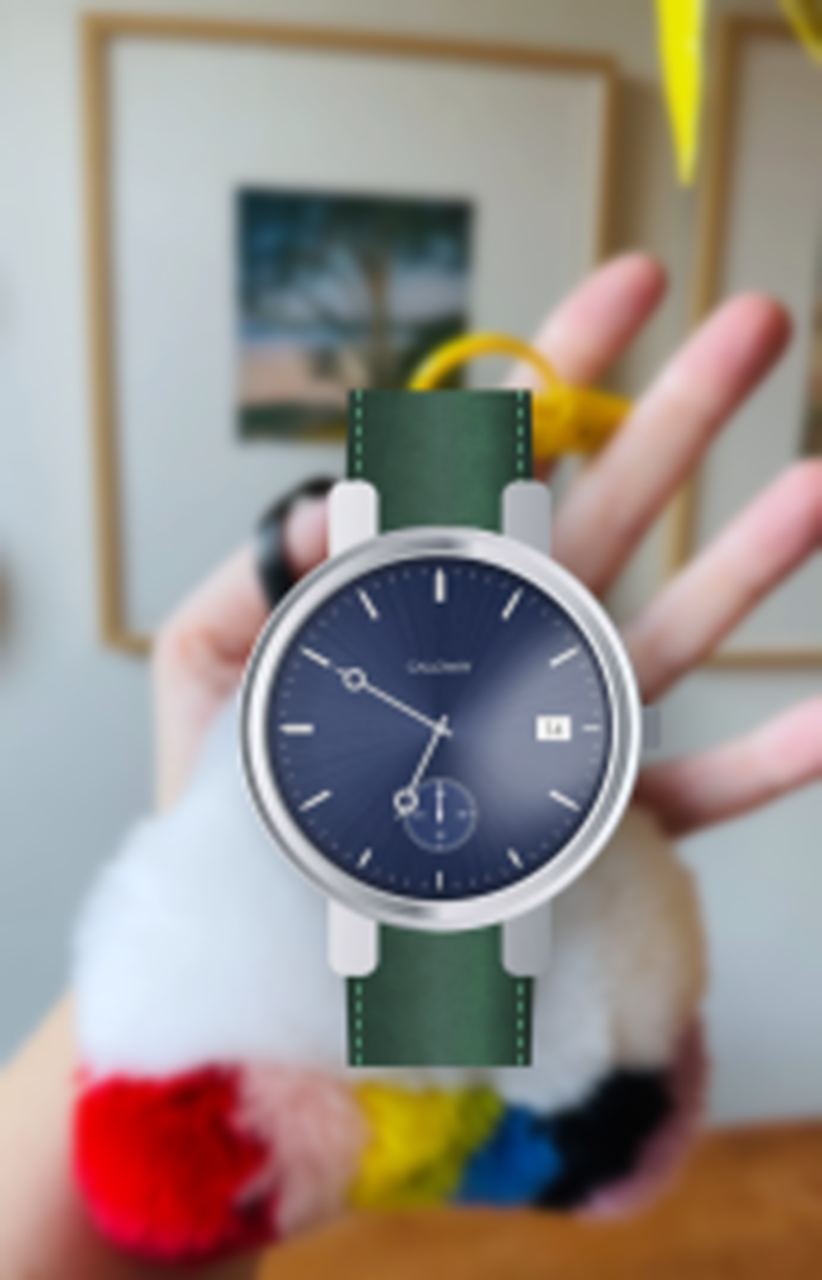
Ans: {"hour": 6, "minute": 50}
